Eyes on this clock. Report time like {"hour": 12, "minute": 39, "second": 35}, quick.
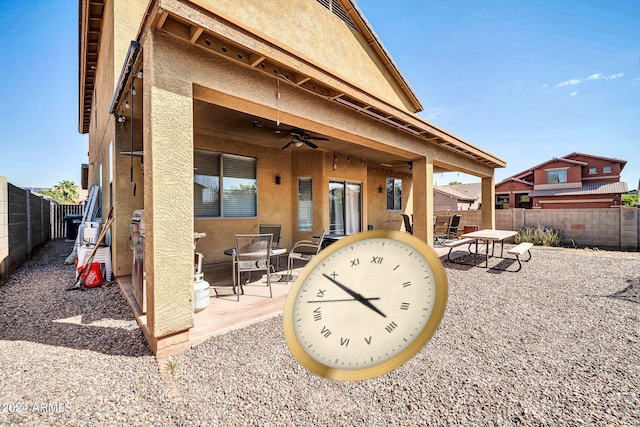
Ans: {"hour": 3, "minute": 48, "second": 43}
